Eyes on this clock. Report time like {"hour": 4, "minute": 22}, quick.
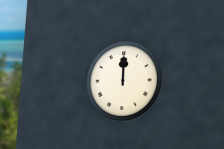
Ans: {"hour": 12, "minute": 0}
